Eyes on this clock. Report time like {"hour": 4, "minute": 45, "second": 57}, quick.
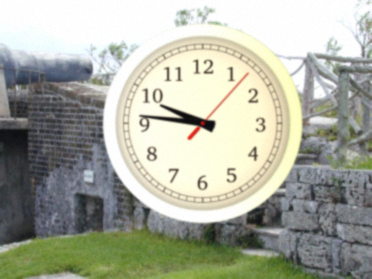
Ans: {"hour": 9, "minute": 46, "second": 7}
